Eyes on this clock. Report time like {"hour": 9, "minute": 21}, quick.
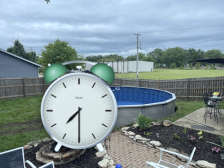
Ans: {"hour": 7, "minute": 30}
